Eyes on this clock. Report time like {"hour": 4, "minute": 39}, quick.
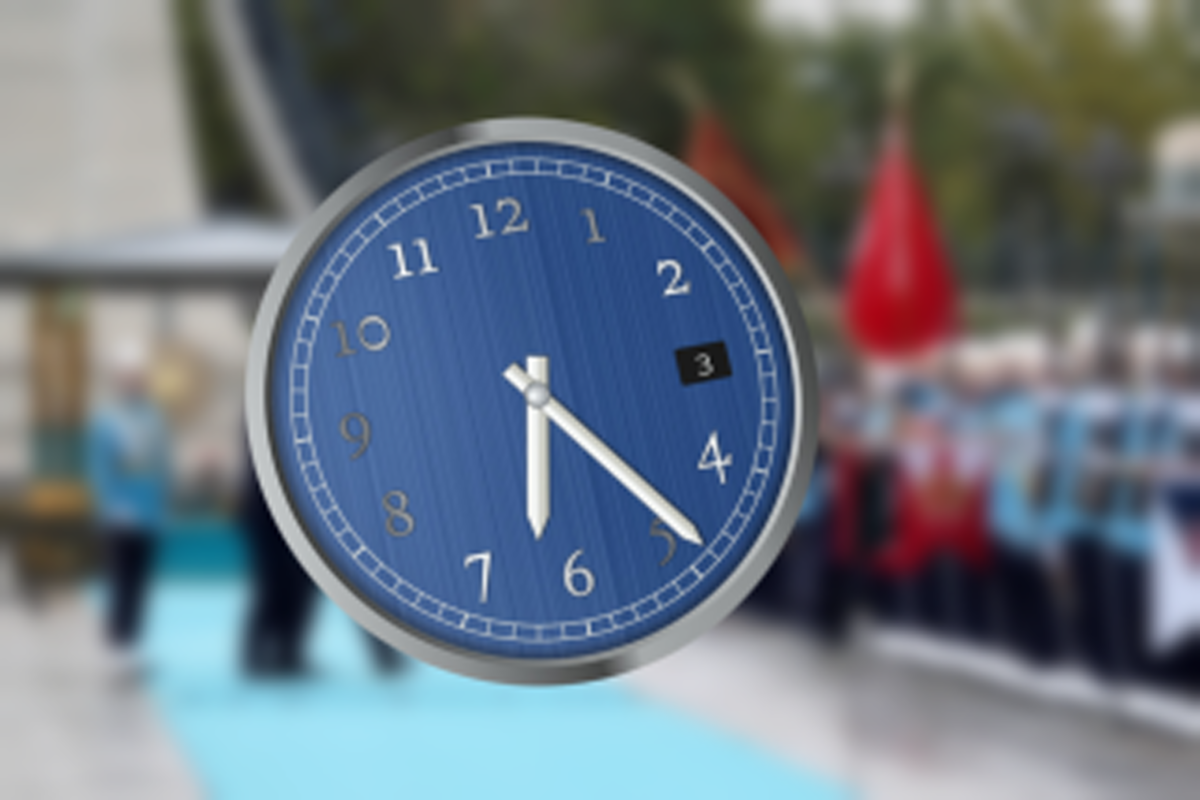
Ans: {"hour": 6, "minute": 24}
